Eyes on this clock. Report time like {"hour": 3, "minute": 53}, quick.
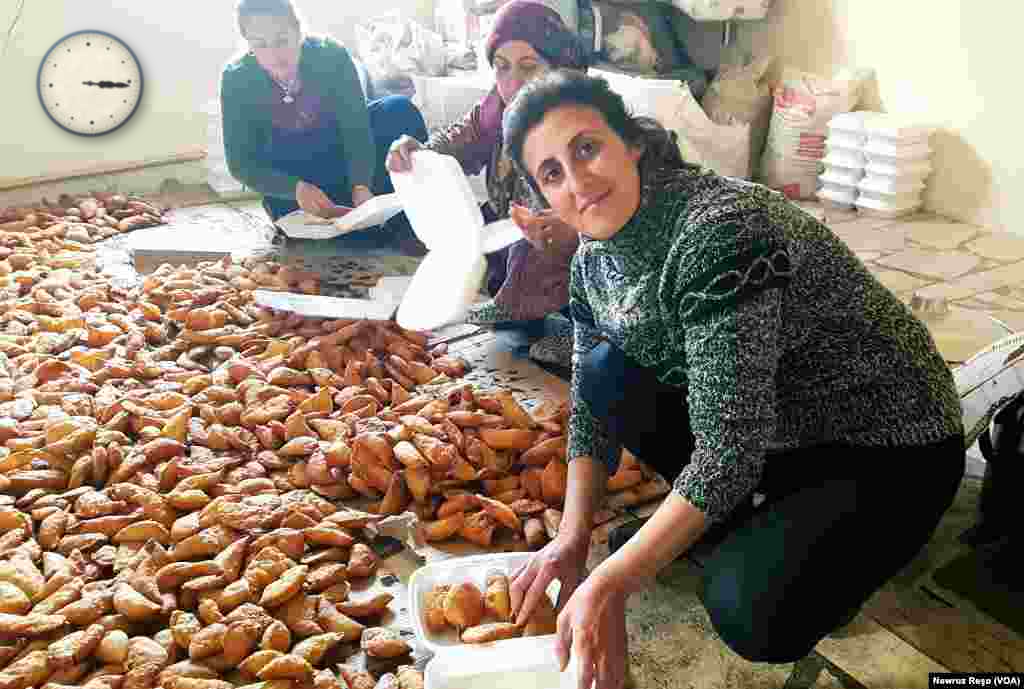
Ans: {"hour": 3, "minute": 16}
